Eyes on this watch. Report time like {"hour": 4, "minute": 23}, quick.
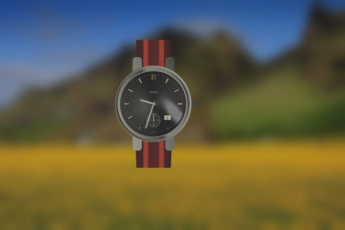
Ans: {"hour": 9, "minute": 33}
